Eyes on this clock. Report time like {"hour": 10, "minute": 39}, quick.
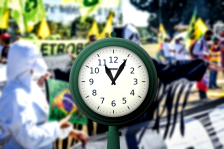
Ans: {"hour": 11, "minute": 5}
